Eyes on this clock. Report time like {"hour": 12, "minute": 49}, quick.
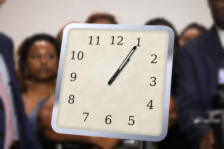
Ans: {"hour": 1, "minute": 5}
